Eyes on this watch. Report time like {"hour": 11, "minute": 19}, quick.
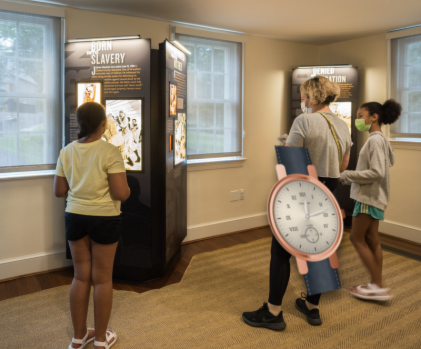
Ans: {"hour": 12, "minute": 13}
